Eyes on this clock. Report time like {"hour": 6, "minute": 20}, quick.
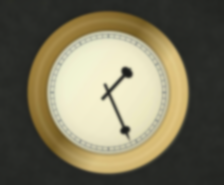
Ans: {"hour": 1, "minute": 26}
